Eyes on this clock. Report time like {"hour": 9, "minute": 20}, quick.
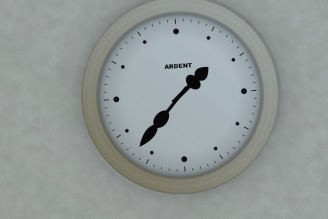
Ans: {"hour": 1, "minute": 37}
